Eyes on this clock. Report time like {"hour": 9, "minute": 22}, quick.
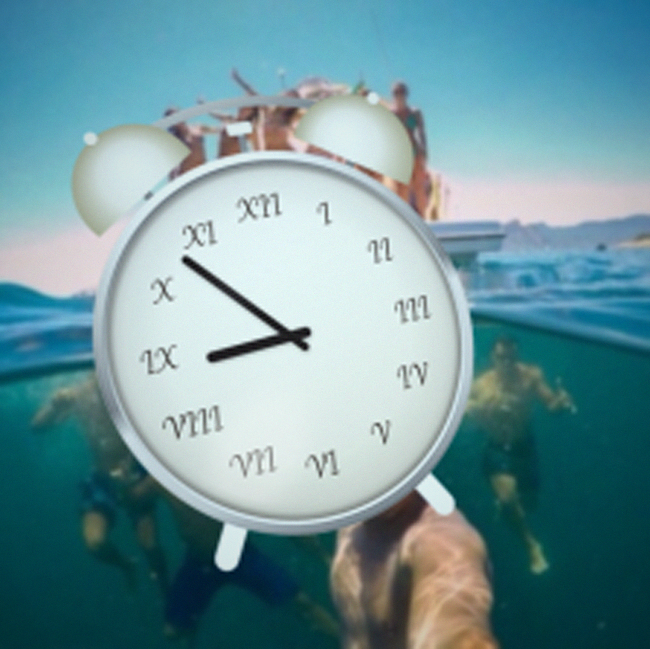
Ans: {"hour": 8, "minute": 53}
